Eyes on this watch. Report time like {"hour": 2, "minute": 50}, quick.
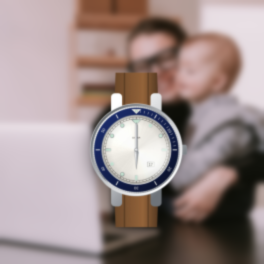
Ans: {"hour": 6, "minute": 0}
